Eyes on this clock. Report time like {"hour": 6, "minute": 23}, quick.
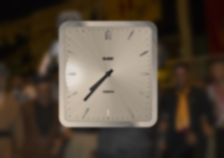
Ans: {"hour": 7, "minute": 37}
